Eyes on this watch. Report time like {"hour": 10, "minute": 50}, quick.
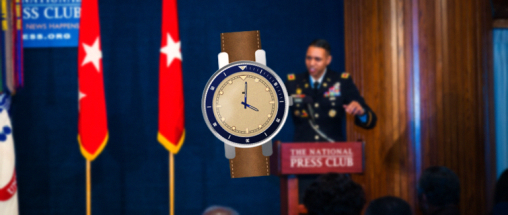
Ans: {"hour": 4, "minute": 1}
